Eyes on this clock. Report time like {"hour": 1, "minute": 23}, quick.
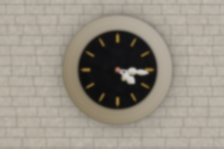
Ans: {"hour": 4, "minute": 16}
